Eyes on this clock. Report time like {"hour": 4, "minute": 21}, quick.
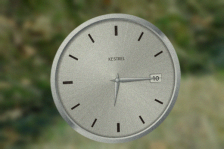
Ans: {"hour": 6, "minute": 15}
